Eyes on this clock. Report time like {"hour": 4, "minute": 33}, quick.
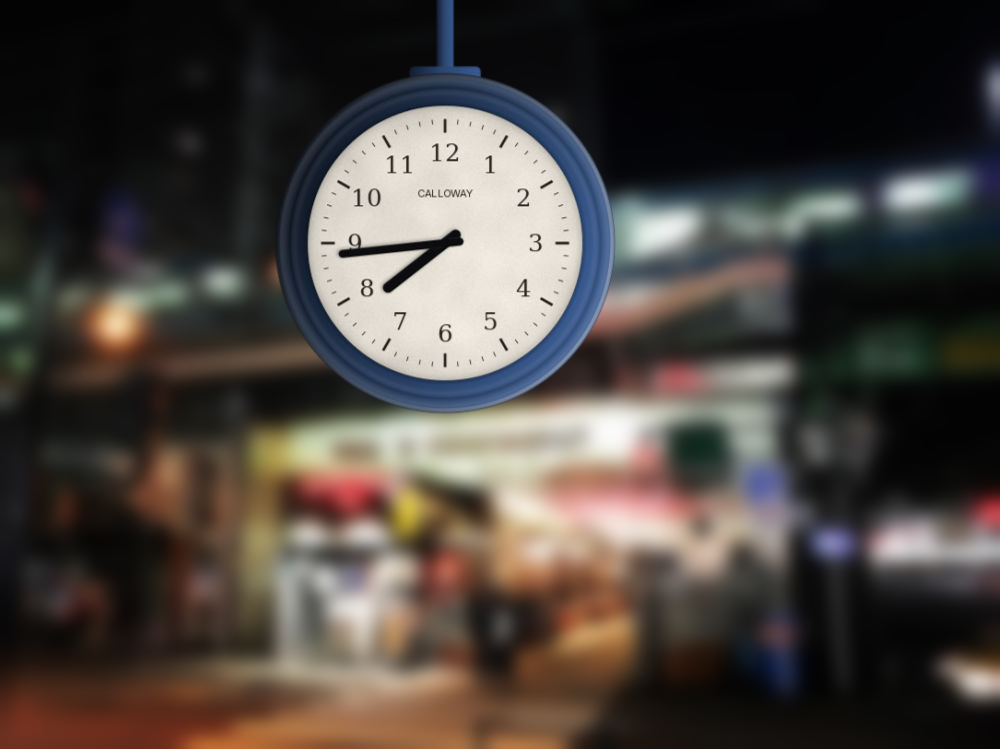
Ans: {"hour": 7, "minute": 44}
